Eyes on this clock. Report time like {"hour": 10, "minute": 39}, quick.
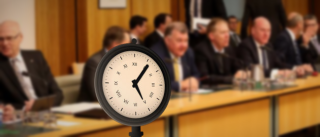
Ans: {"hour": 5, "minute": 6}
